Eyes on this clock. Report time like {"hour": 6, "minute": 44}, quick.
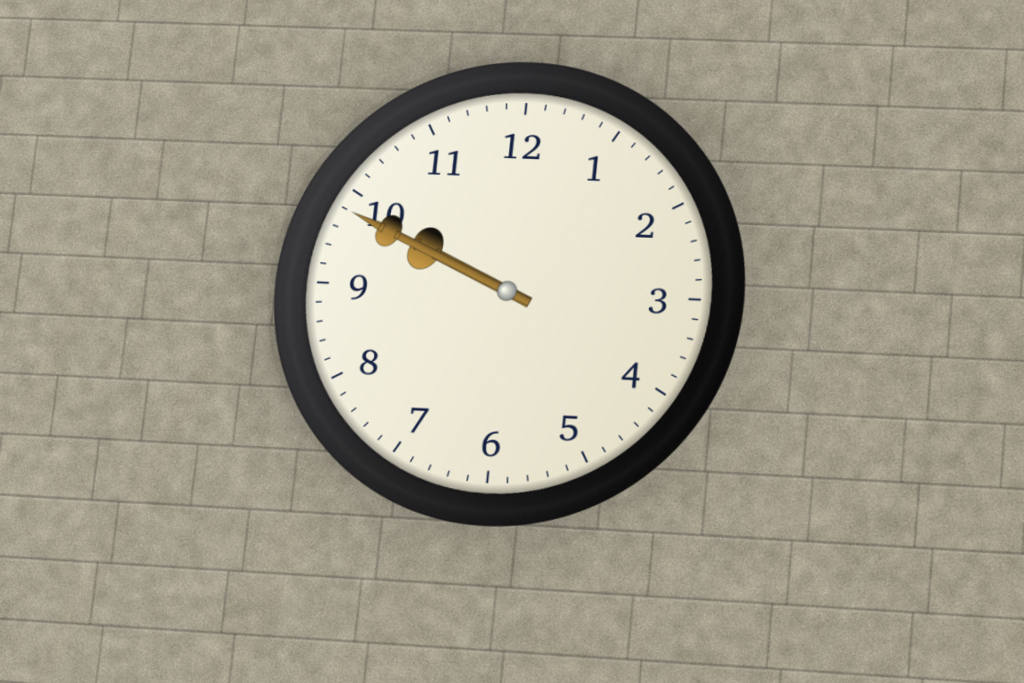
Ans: {"hour": 9, "minute": 49}
